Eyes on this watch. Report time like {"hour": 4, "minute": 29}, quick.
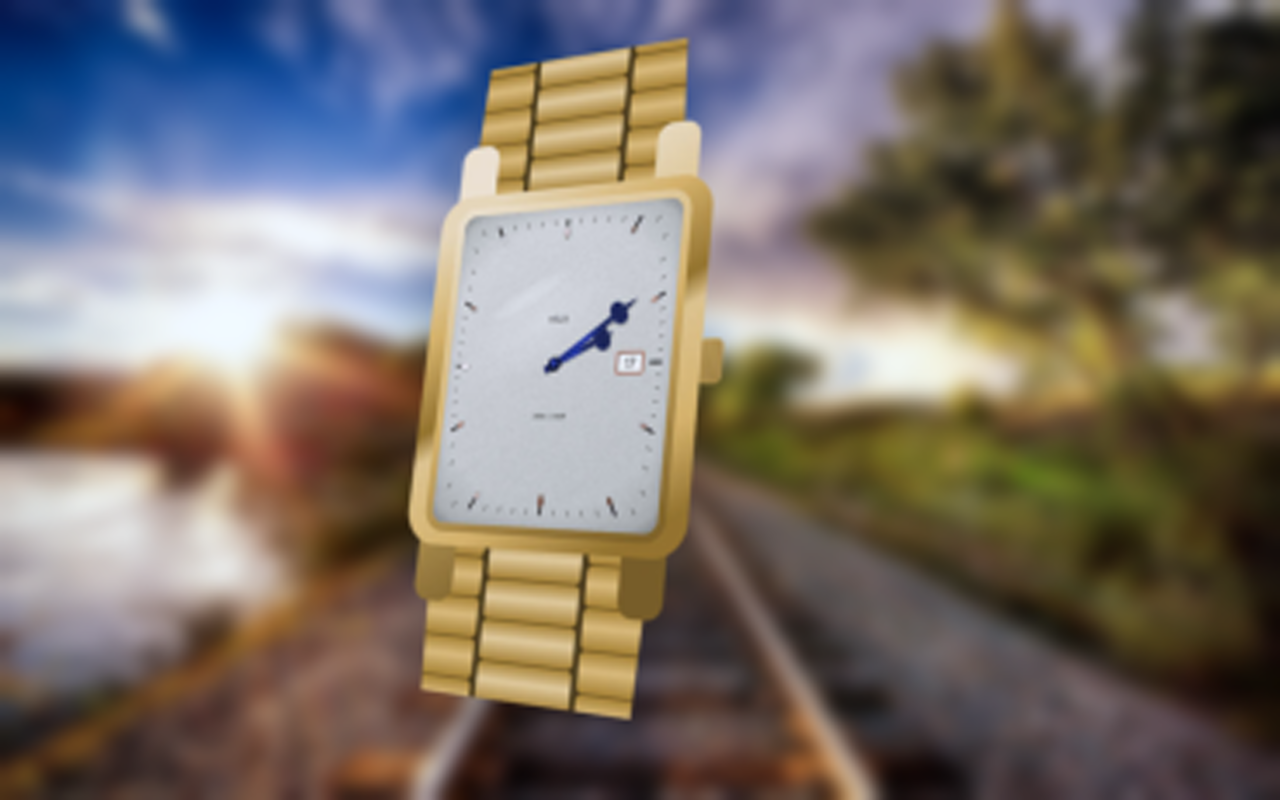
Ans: {"hour": 2, "minute": 9}
